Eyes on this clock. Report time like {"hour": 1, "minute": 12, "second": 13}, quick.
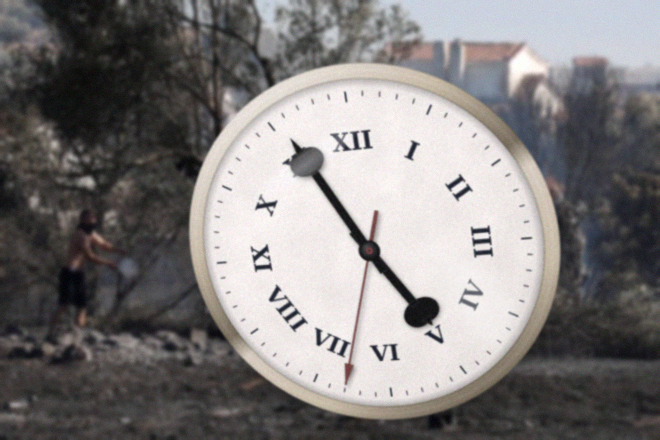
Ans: {"hour": 4, "minute": 55, "second": 33}
